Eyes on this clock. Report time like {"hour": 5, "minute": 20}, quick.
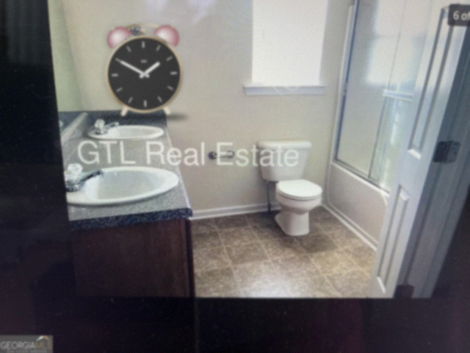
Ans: {"hour": 1, "minute": 50}
